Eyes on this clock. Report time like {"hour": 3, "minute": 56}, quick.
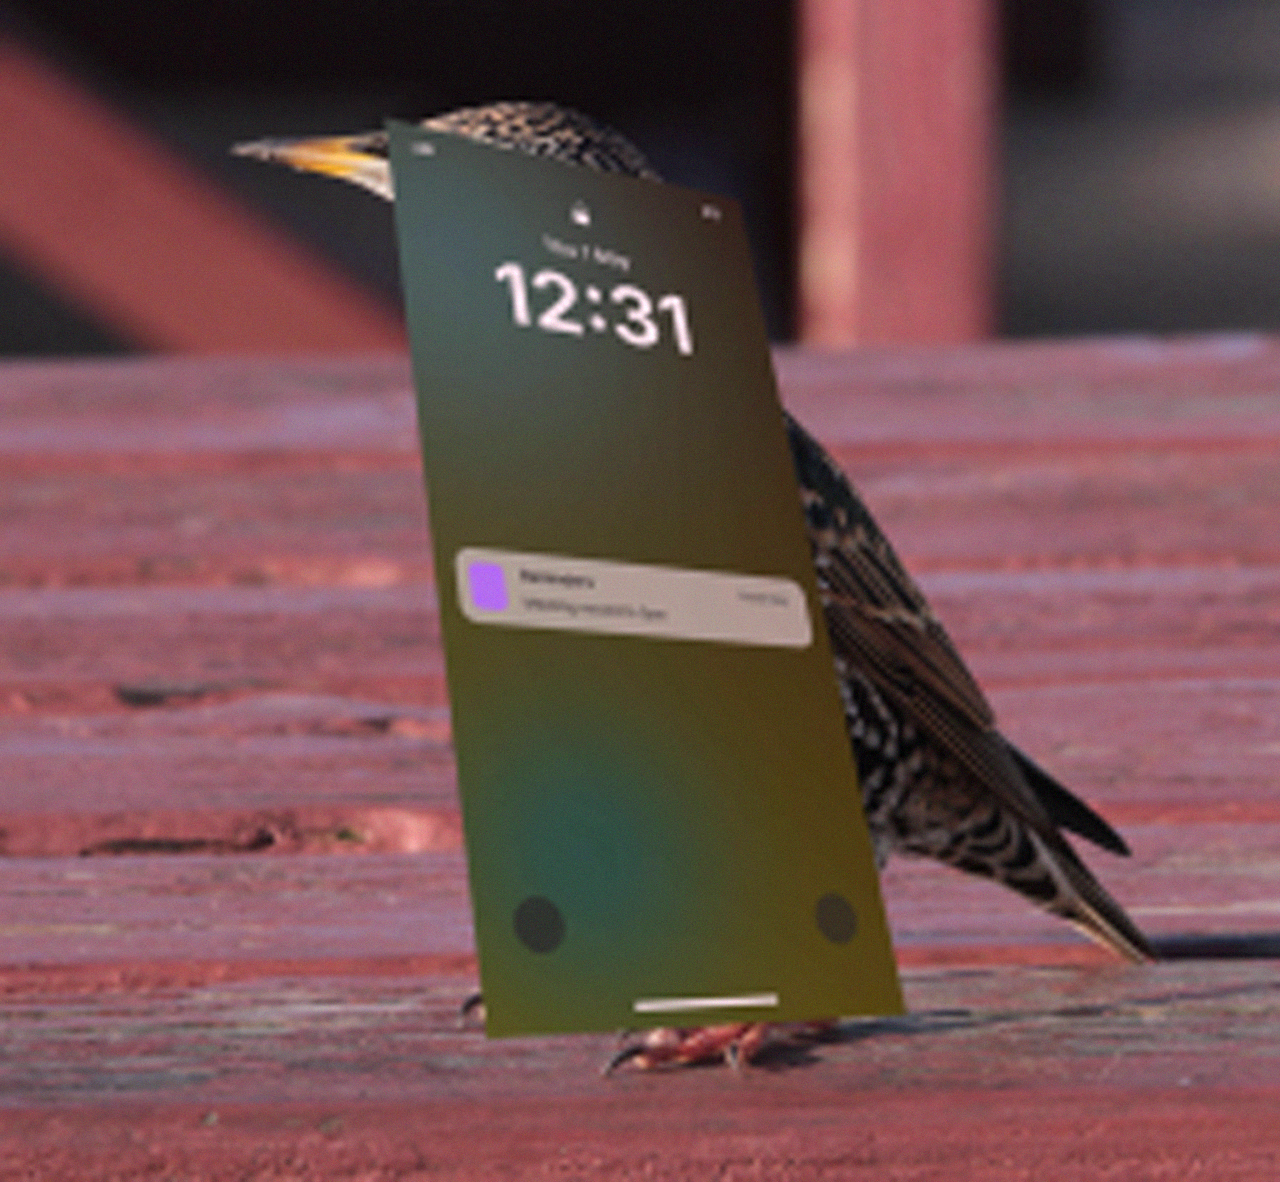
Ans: {"hour": 12, "minute": 31}
